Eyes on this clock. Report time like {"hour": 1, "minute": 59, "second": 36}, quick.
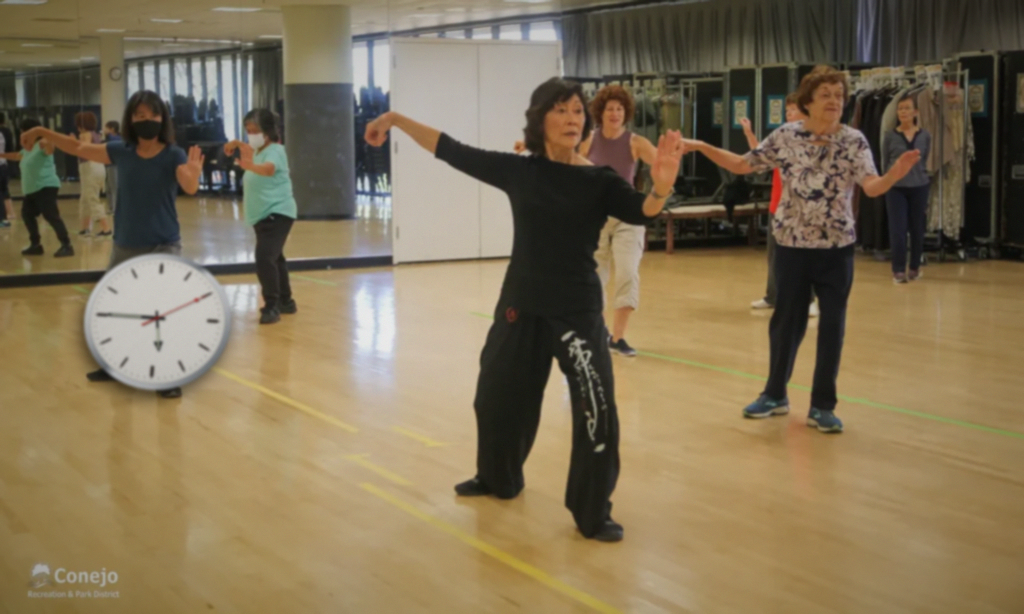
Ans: {"hour": 5, "minute": 45, "second": 10}
